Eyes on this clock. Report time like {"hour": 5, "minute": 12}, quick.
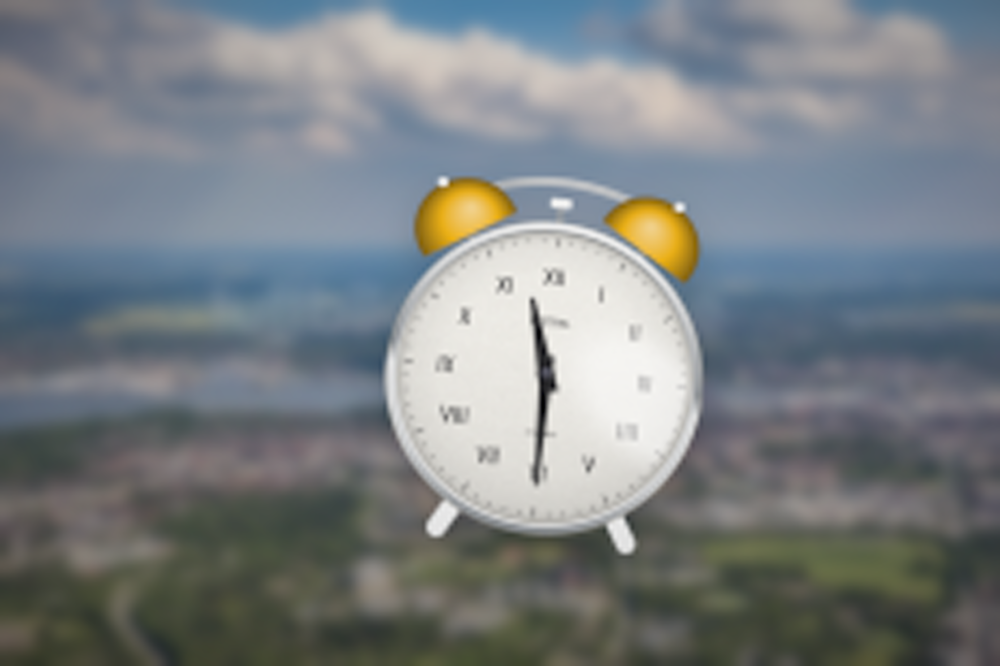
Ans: {"hour": 11, "minute": 30}
